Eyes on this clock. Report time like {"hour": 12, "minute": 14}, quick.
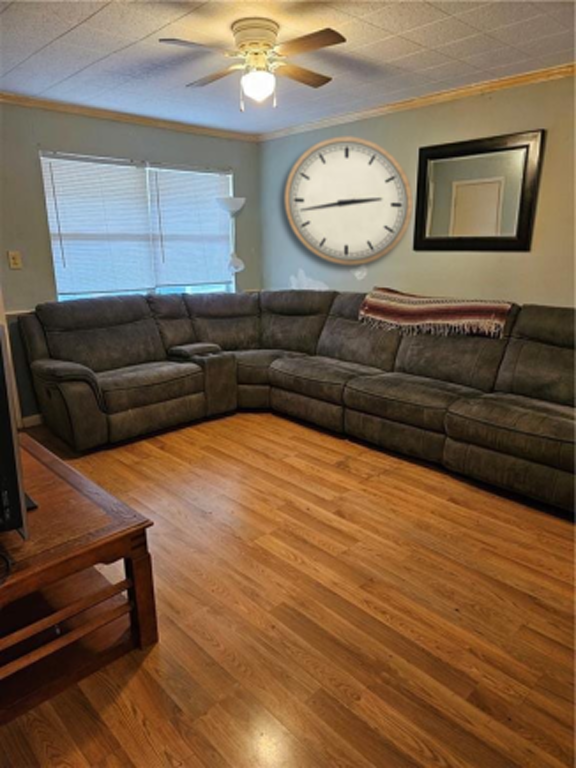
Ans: {"hour": 2, "minute": 43}
